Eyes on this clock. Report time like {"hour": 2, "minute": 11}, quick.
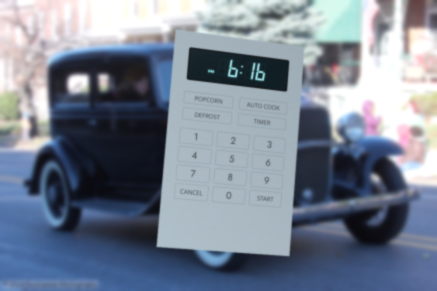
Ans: {"hour": 6, "minute": 16}
